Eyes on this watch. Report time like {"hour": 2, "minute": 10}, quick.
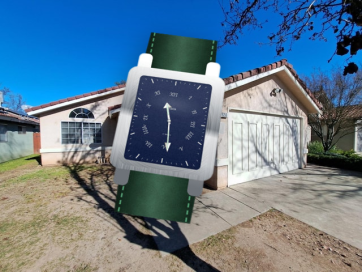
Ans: {"hour": 11, "minute": 29}
